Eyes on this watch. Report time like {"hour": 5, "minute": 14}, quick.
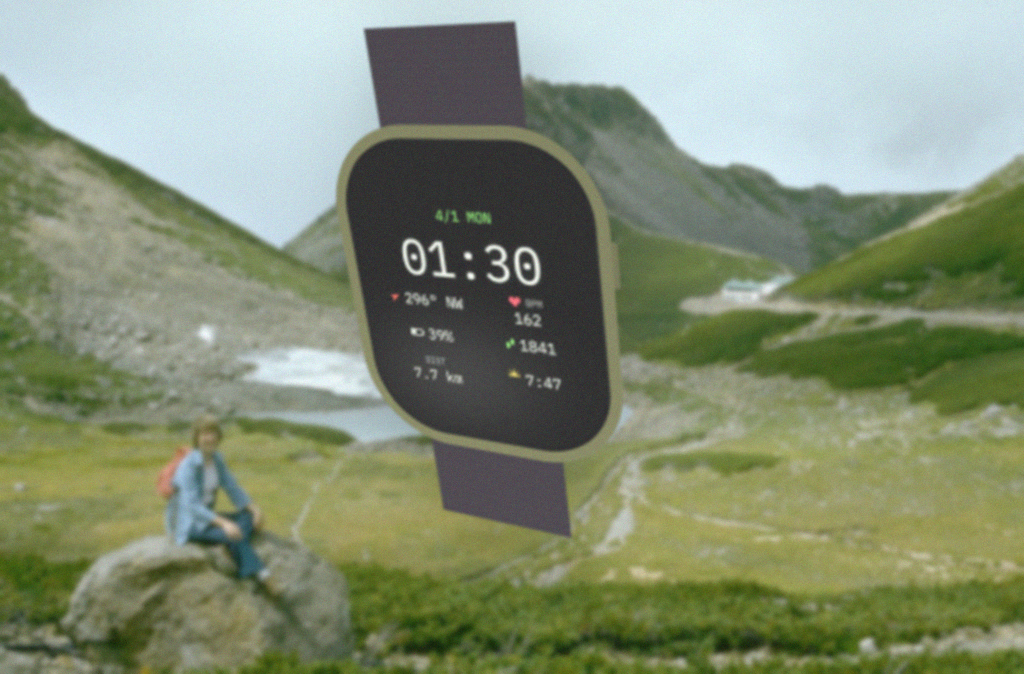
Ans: {"hour": 1, "minute": 30}
